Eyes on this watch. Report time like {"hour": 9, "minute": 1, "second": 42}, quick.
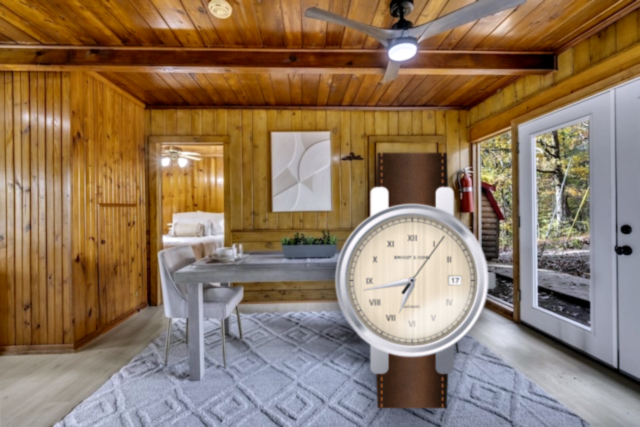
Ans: {"hour": 6, "minute": 43, "second": 6}
